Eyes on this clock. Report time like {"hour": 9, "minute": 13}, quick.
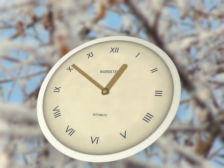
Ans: {"hour": 12, "minute": 51}
